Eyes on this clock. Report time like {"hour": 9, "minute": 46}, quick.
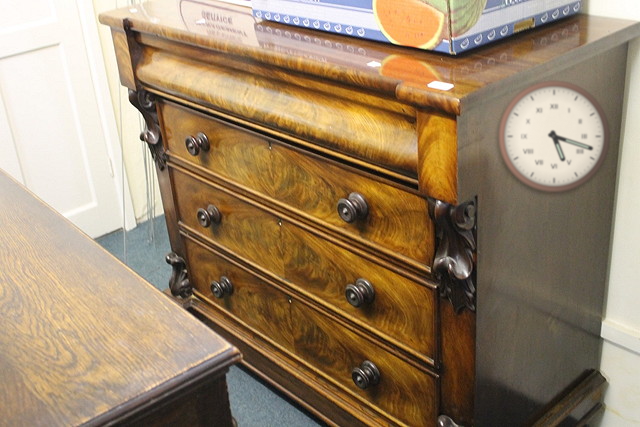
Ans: {"hour": 5, "minute": 18}
